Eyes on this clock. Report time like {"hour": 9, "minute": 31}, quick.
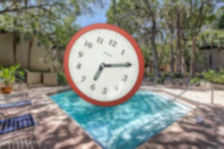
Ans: {"hour": 6, "minute": 10}
